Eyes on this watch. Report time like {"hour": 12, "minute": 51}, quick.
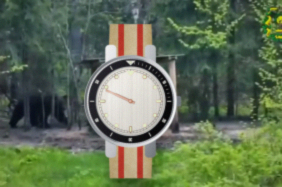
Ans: {"hour": 9, "minute": 49}
